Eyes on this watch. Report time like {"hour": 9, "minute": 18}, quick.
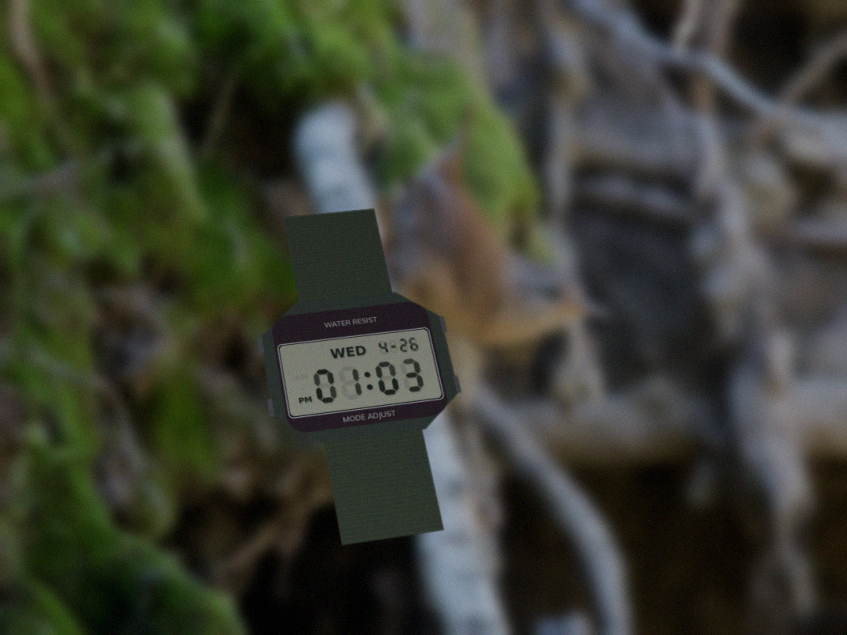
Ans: {"hour": 1, "minute": 3}
